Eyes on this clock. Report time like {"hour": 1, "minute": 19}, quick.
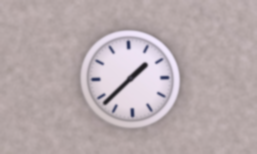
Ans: {"hour": 1, "minute": 38}
